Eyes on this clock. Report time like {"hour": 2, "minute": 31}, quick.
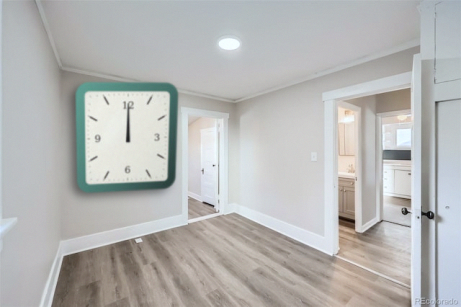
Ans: {"hour": 12, "minute": 0}
